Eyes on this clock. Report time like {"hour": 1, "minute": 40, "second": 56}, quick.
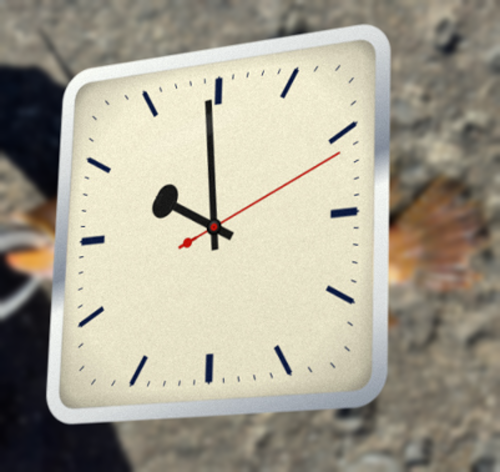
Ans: {"hour": 9, "minute": 59, "second": 11}
